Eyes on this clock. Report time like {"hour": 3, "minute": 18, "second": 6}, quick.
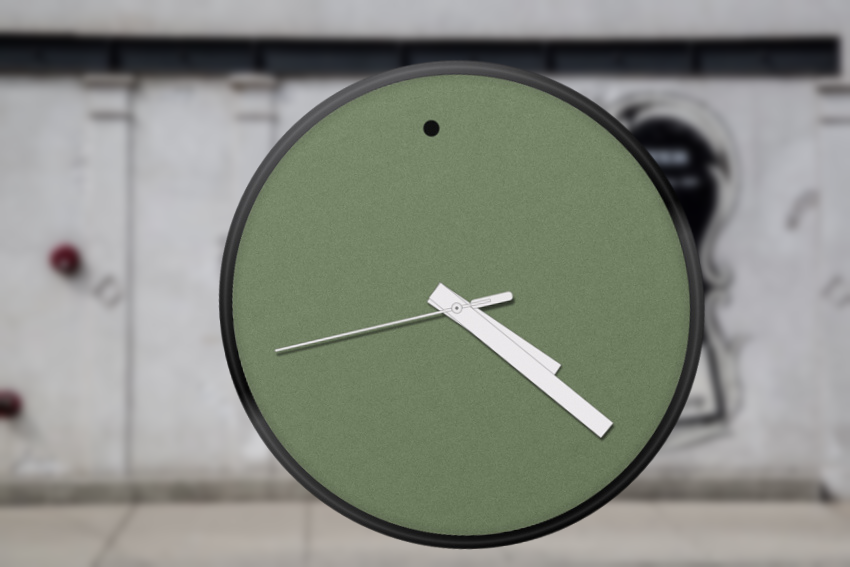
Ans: {"hour": 4, "minute": 22, "second": 44}
